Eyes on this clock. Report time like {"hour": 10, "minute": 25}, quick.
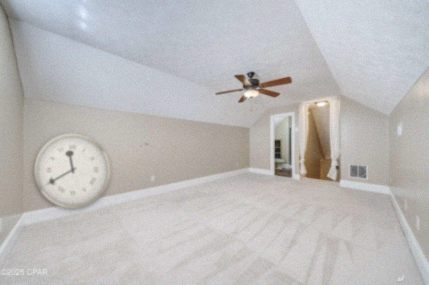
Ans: {"hour": 11, "minute": 40}
